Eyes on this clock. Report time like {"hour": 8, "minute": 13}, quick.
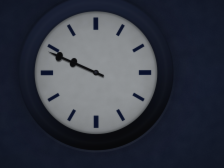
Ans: {"hour": 9, "minute": 49}
